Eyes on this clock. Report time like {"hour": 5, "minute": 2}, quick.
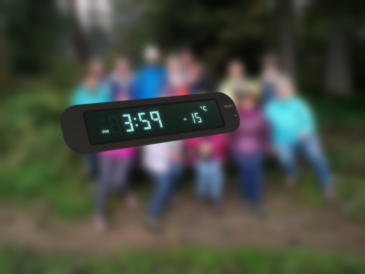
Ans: {"hour": 3, "minute": 59}
